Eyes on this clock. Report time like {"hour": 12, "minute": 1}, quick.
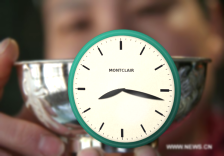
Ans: {"hour": 8, "minute": 17}
